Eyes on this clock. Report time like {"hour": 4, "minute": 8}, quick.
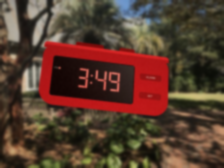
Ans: {"hour": 3, "minute": 49}
